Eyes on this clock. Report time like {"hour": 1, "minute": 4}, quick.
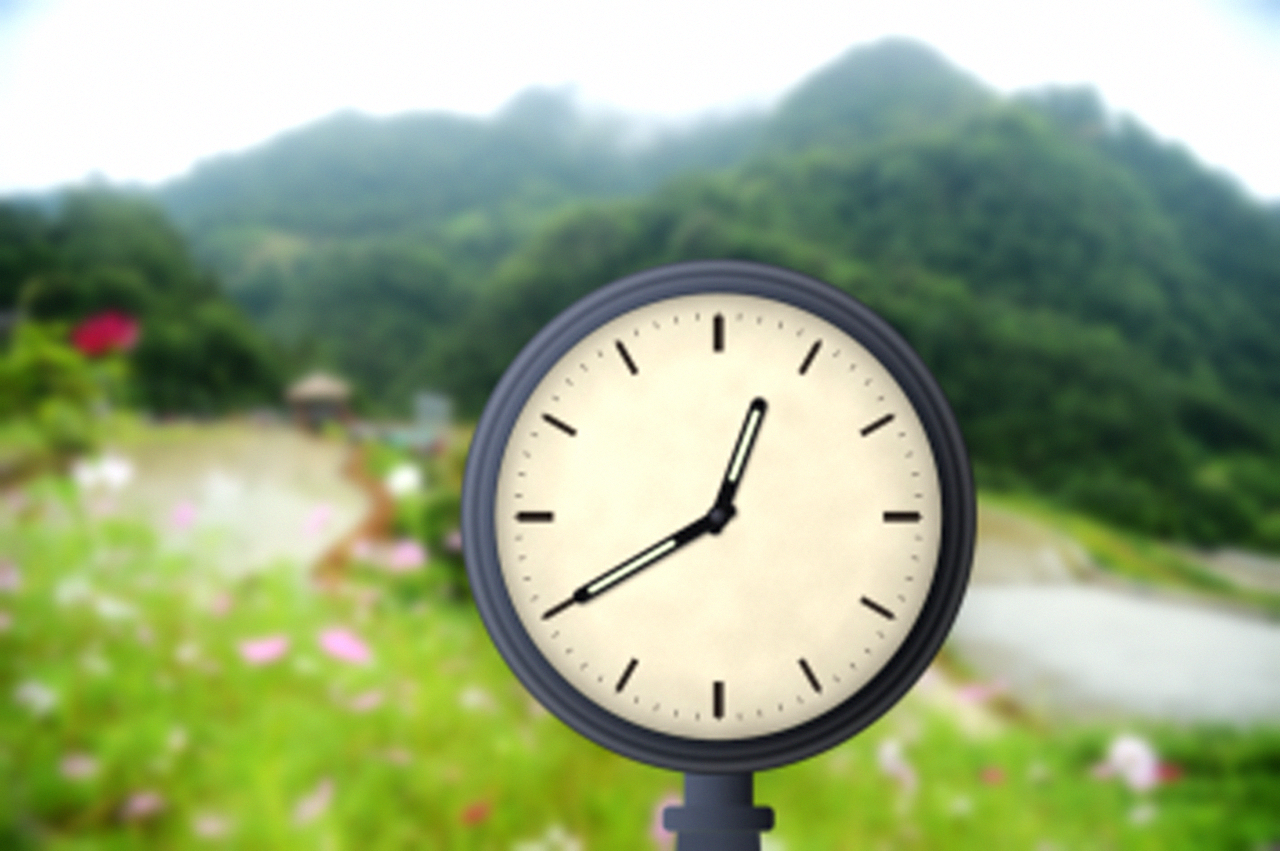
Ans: {"hour": 12, "minute": 40}
